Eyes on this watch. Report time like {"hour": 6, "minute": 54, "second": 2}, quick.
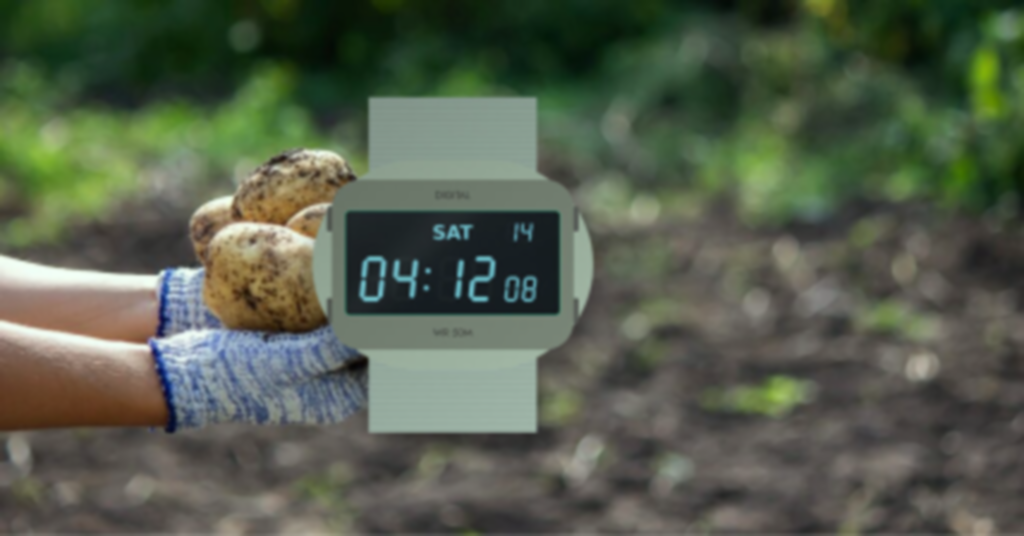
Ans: {"hour": 4, "minute": 12, "second": 8}
